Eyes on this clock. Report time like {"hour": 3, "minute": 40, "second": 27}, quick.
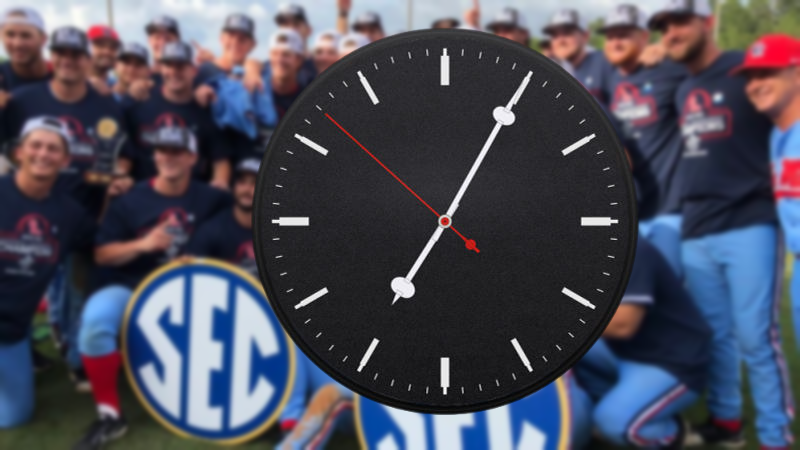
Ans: {"hour": 7, "minute": 4, "second": 52}
